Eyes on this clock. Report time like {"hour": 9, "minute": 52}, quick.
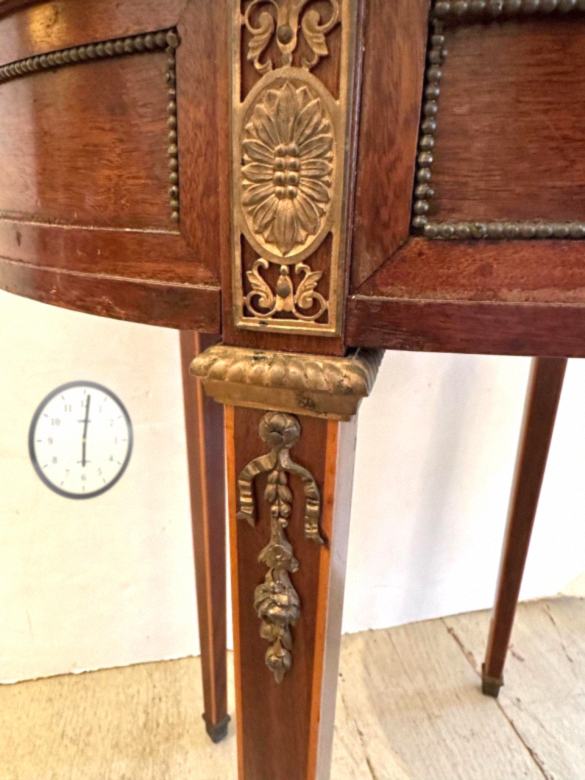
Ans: {"hour": 6, "minute": 1}
